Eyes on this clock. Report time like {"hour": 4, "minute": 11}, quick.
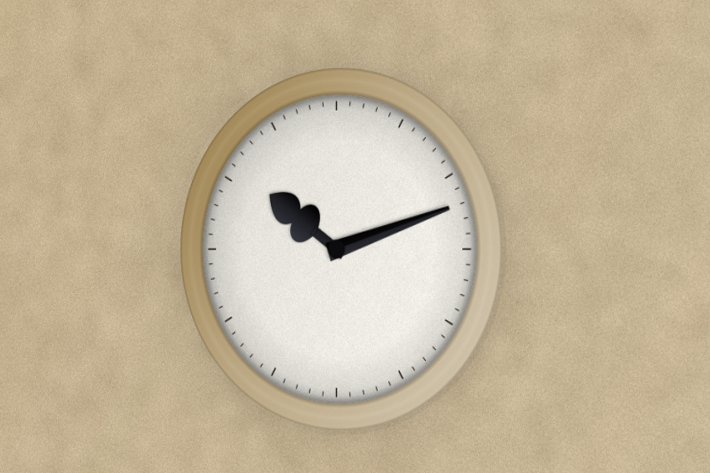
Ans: {"hour": 10, "minute": 12}
